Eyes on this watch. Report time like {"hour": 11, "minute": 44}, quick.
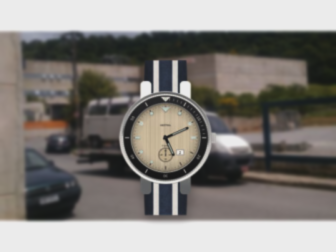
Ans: {"hour": 5, "minute": 11}
